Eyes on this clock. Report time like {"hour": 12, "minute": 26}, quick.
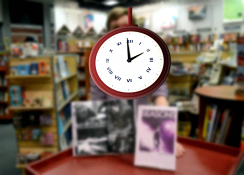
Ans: {"hour": 1, "minute": 59}
